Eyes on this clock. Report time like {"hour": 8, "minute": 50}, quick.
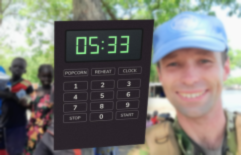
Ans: {"hour": 5, "minute": 33}
